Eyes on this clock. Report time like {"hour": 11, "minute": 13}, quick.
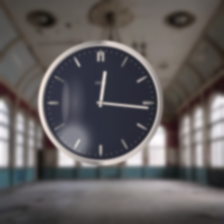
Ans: {"hour": 12, "minute": 16}
